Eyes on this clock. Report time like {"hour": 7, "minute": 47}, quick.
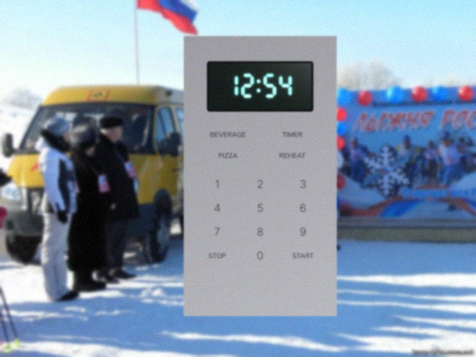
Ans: {"hour": 12, "minute": 54}
